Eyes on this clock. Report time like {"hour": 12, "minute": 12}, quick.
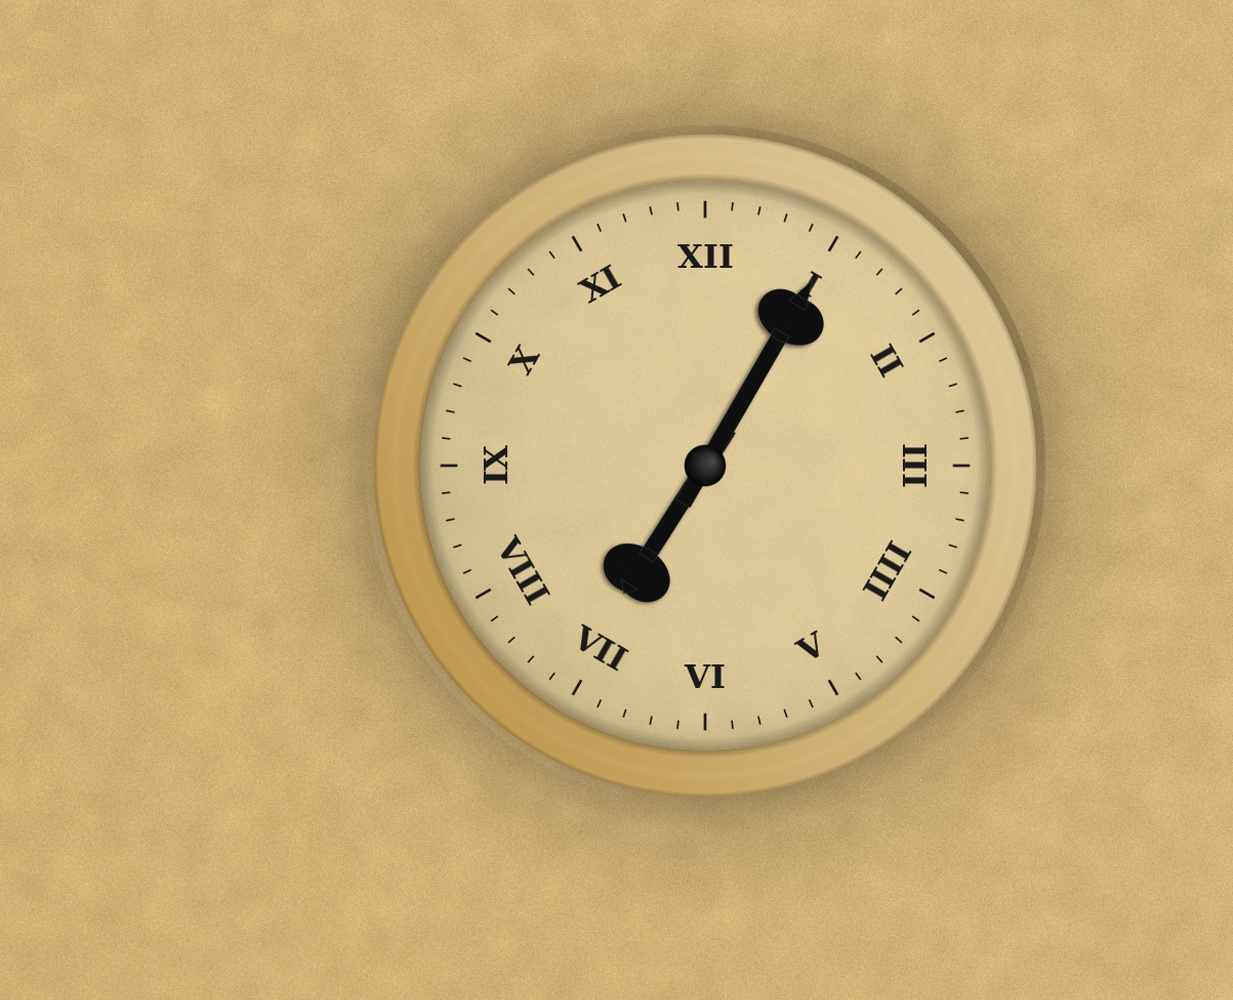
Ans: {"hour": 7, "minute": 5}
